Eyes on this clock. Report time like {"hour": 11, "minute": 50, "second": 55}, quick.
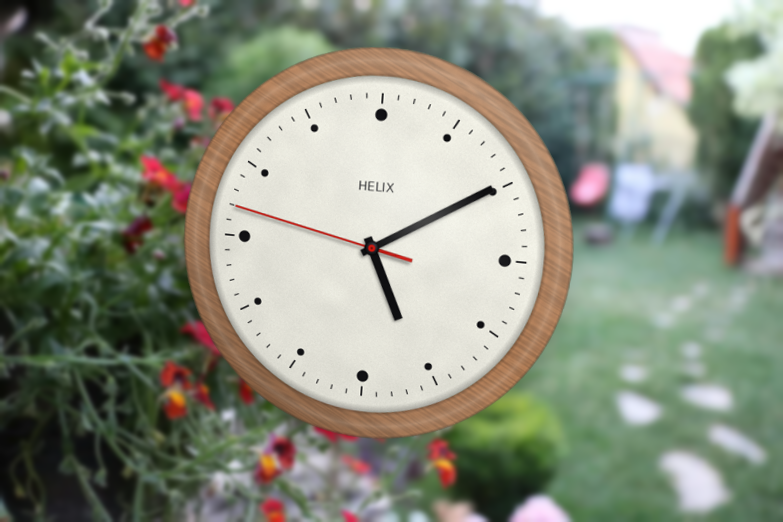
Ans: {"hour": 5, "minute": 9, "second": 47}
